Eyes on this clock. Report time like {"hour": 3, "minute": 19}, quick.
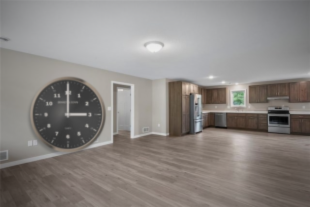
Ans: {"hour": 3, "minute": 0}
